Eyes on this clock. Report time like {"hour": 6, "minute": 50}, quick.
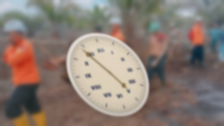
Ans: {"hour": 4, "minute": 54}
